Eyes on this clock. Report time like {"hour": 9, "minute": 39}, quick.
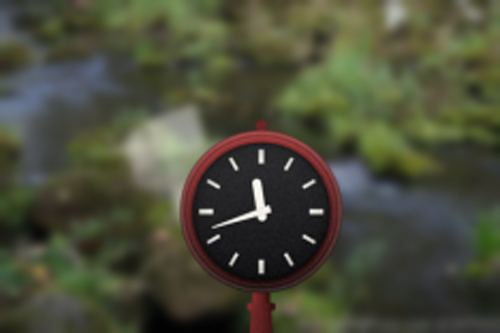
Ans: {"hour": 11, "minute": 42}
